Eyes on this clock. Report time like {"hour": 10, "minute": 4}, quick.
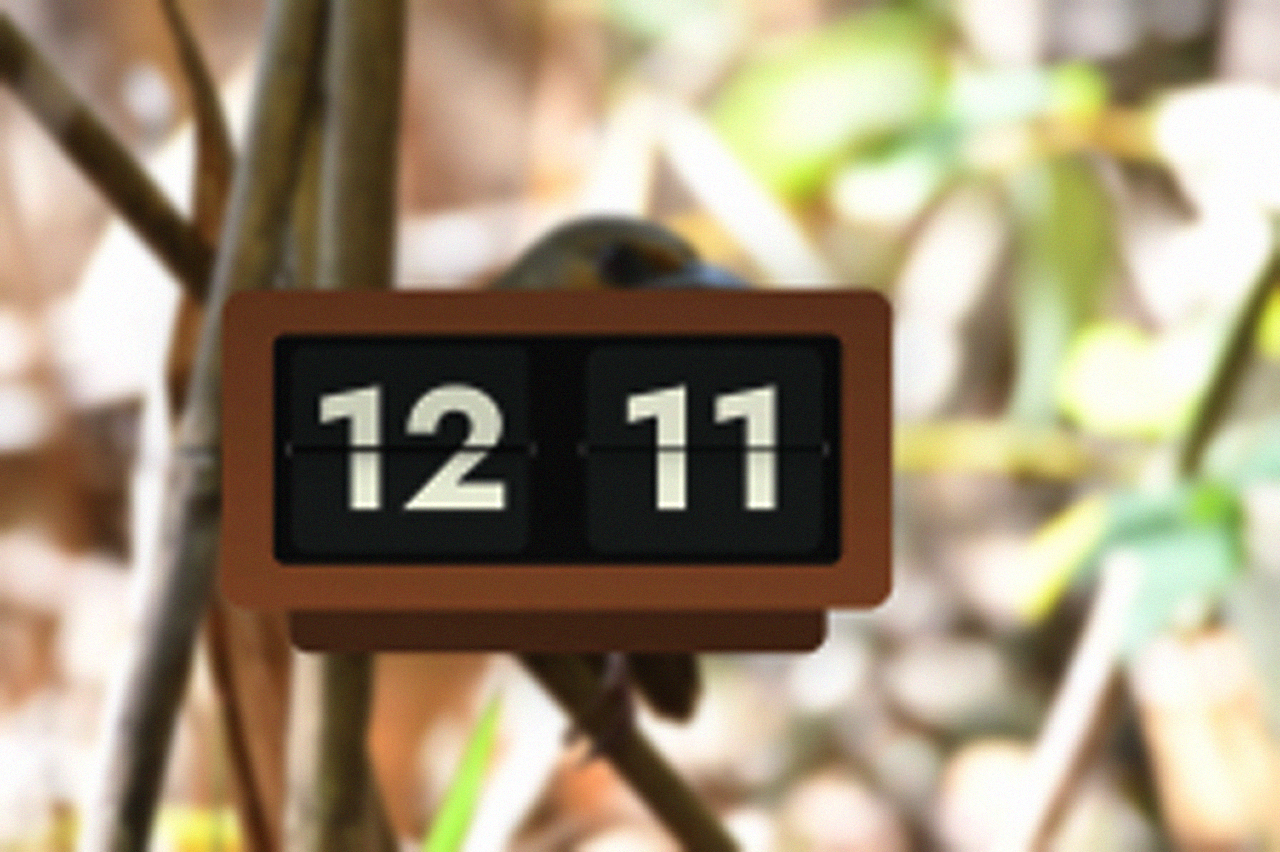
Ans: {"hour": 12, "minute": 11}
